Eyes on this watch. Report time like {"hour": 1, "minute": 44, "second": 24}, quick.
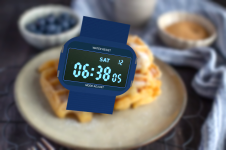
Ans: {"hour": 6, "minute": 38, "second": 5}
